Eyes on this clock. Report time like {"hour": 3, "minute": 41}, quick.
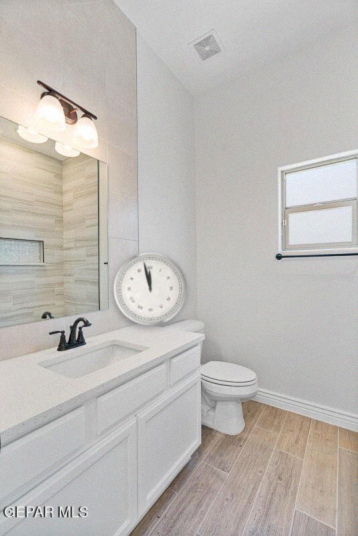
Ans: {"hour": 11, "minute": 58}
